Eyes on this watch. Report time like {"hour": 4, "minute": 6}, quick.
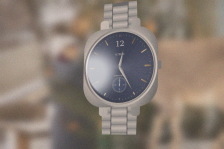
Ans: {"hour": 12, "minute": 25}
